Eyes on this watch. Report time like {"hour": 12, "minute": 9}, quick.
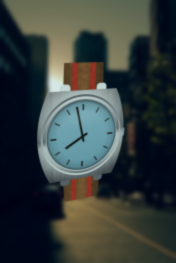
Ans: {"hour": 7, "minute": 58}
